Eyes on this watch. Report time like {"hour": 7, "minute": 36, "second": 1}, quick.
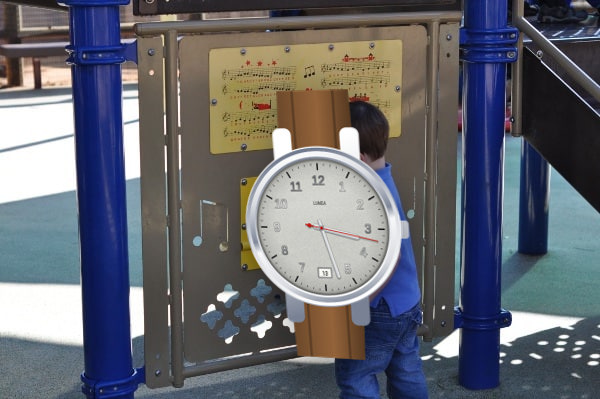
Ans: {"hour": 3, "minute": 27, "second": 17}
